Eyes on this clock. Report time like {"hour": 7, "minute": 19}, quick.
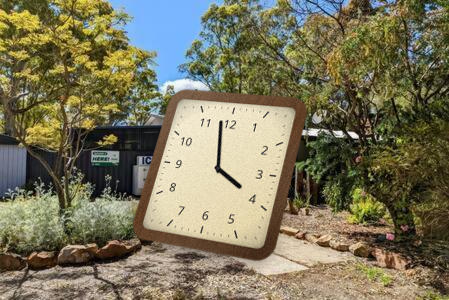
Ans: {"hour": 3, "minute": 58}
